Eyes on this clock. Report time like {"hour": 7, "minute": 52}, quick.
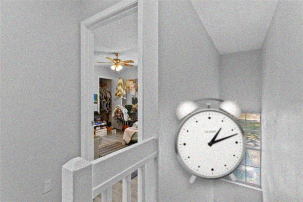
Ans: {"hour": 1, "minute": 12}
